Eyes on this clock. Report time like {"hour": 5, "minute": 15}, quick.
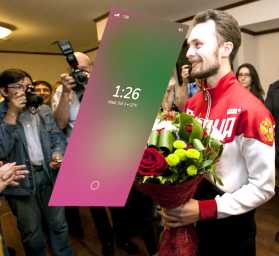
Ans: {"hour": 1, "minute": 26}
